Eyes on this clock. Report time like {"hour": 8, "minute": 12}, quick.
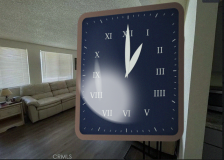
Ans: {"hour": 1, "minute": 0}
